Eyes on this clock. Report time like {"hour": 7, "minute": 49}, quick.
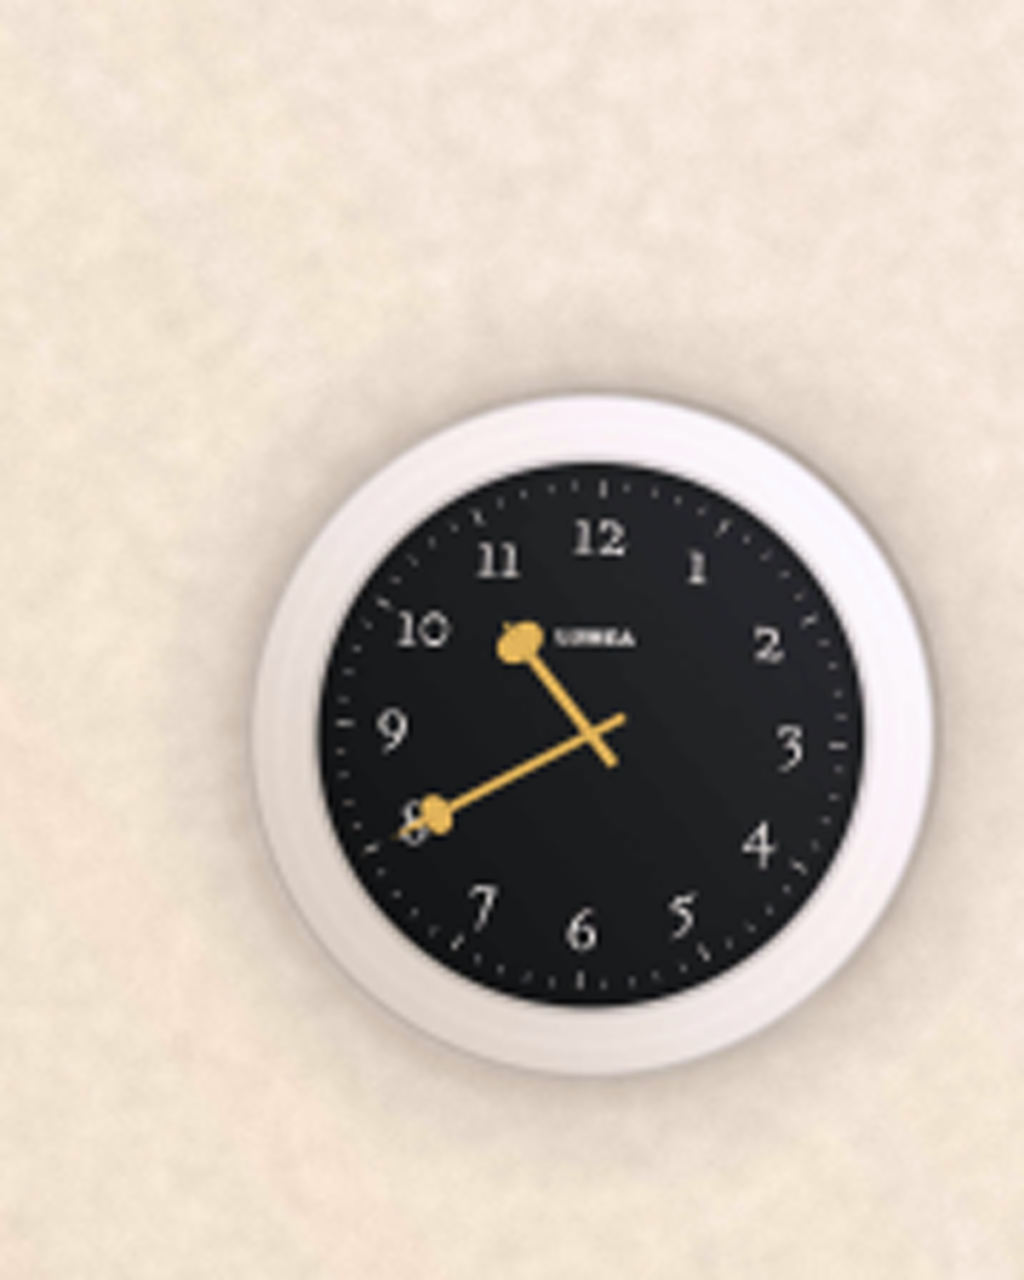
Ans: {"hour": 10, "minute": 40}
